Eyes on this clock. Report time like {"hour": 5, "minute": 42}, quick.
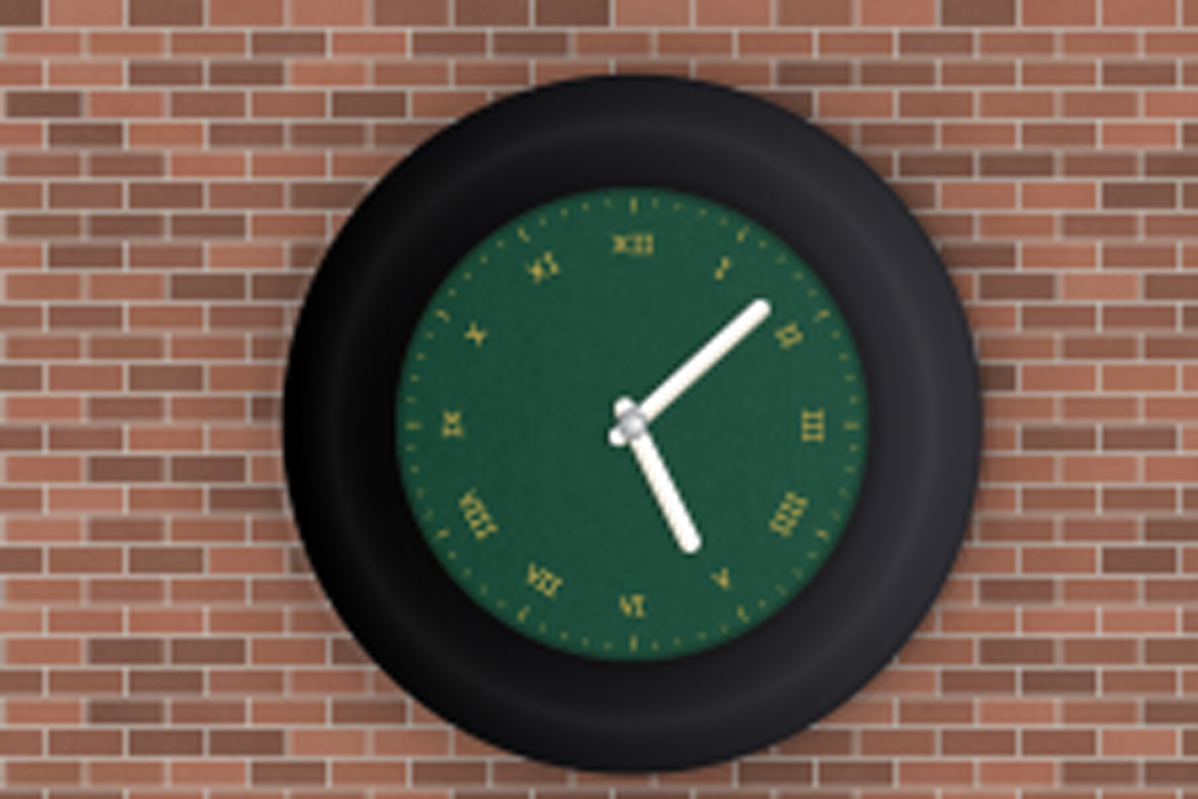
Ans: {"hour": 5, "minute": 8}
